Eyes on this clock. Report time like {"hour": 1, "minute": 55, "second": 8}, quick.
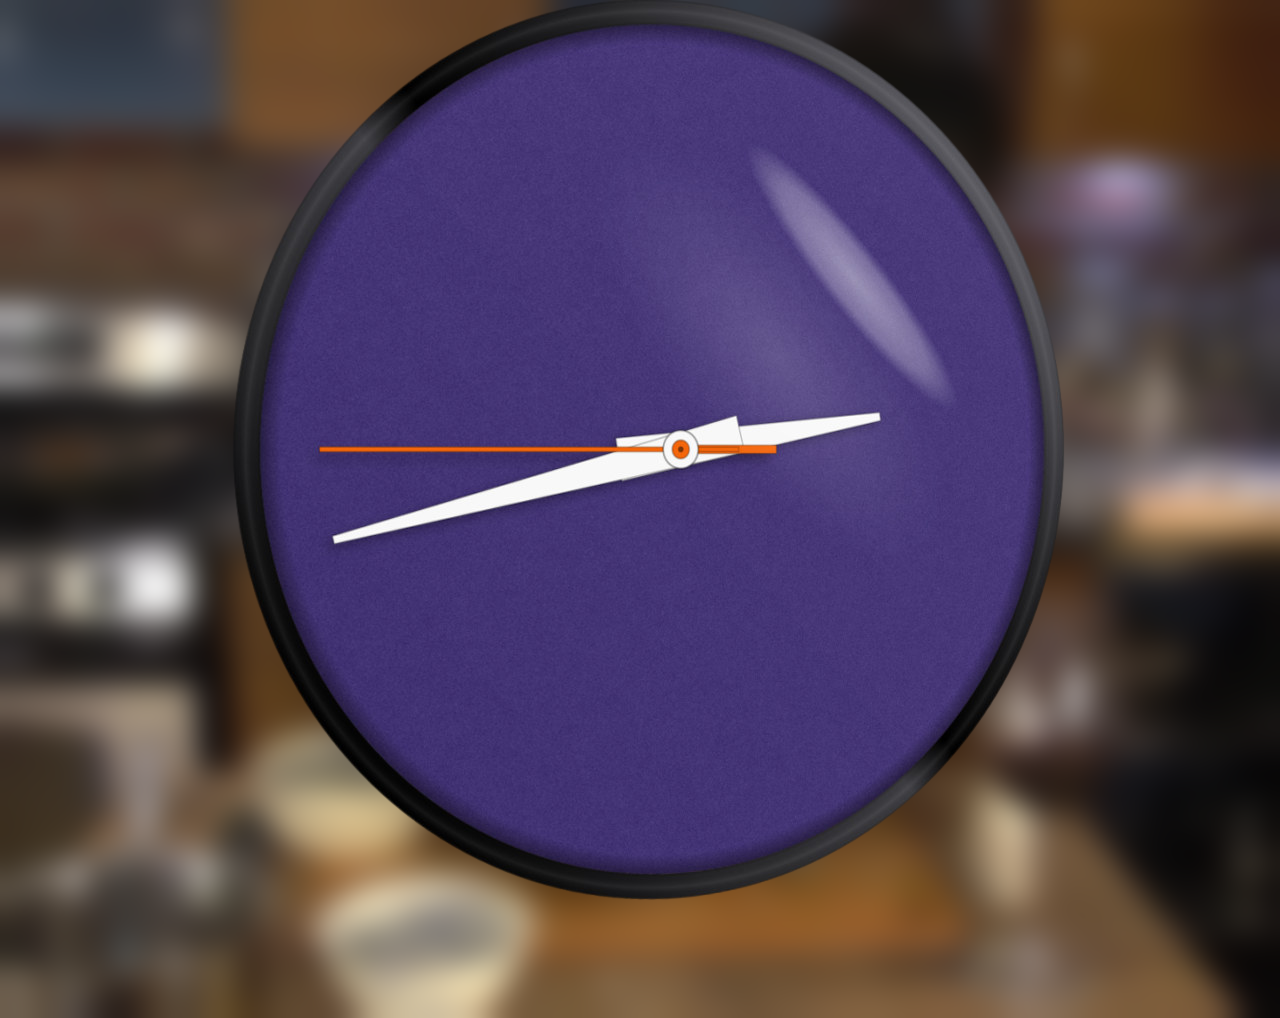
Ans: {"hour": 2, "minute": 42, "second": 45}
